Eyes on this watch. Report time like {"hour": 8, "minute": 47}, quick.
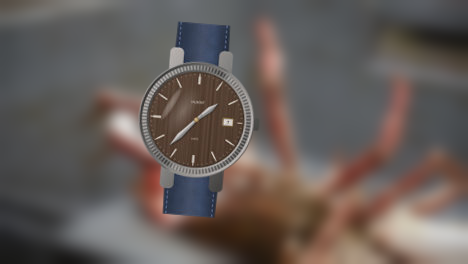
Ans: {"hour": 1, "minute": 37}
